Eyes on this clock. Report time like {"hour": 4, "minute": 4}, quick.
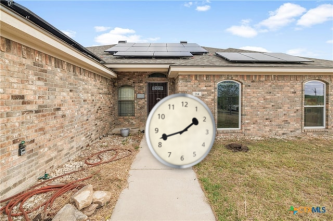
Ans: {"hour": 1, "minute": 42}
